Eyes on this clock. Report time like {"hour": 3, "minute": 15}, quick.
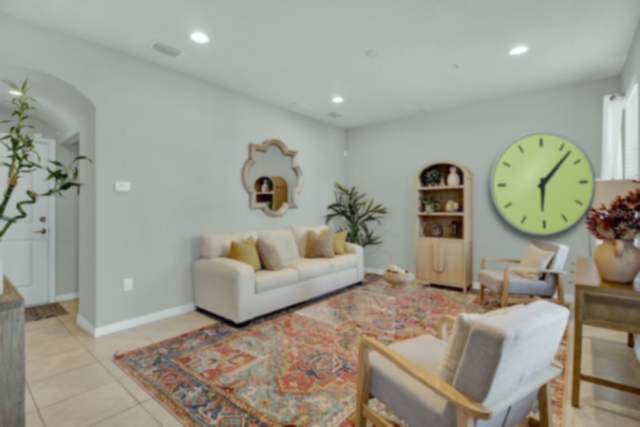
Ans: {"hour": 6, "minute": 7}
